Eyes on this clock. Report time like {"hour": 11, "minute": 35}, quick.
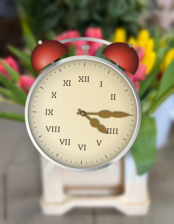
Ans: {"hour": 4, "minute": 15}
